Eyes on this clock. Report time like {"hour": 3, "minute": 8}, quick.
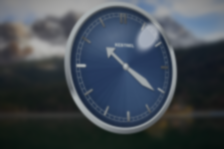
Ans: {"hour": 10, "minute": 21}
